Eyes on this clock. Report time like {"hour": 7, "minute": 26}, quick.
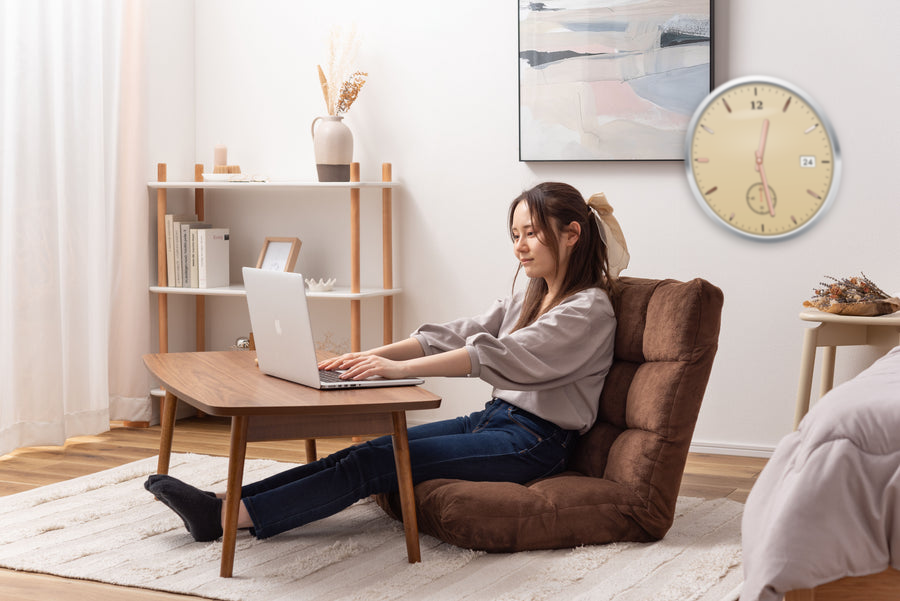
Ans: {"hour": 12, "minute": 28}
